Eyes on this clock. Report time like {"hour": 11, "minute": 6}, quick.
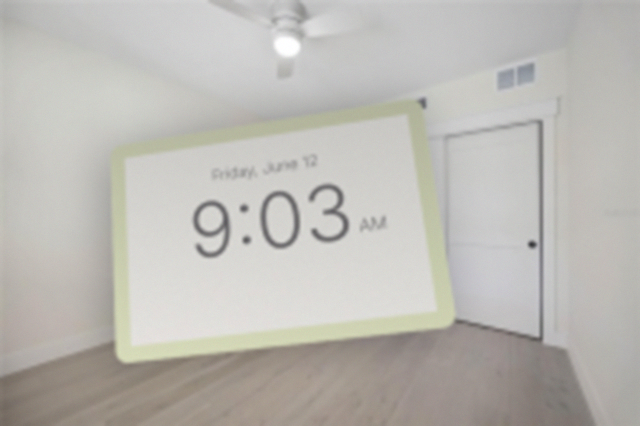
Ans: {"hour": 9, "minute": 3}
